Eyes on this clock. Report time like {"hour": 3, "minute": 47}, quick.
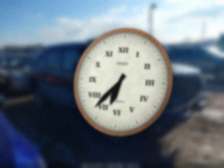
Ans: {"hour": 6, "minute": 37}
